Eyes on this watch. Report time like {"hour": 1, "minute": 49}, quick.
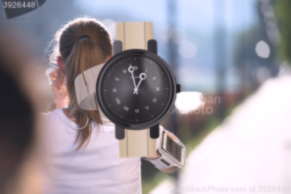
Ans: {"hour": 12, "minute": 58}
